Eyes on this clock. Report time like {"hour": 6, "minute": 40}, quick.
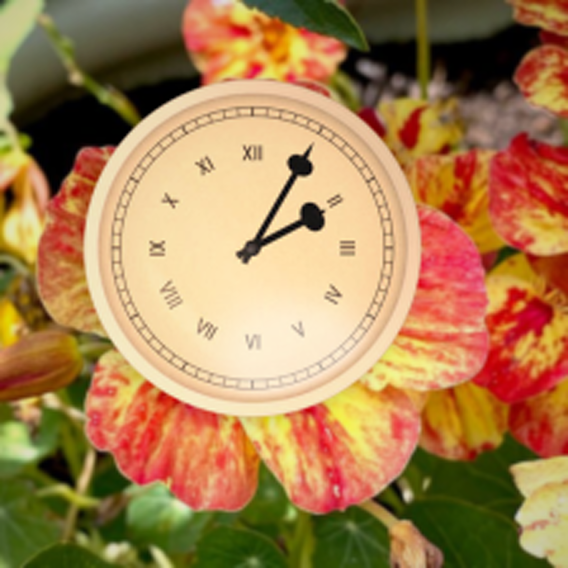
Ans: {"hour": 2, "minute": 5}
